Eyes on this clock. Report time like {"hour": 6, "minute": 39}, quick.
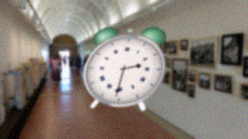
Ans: {"hour": 2, "minute": 31}
